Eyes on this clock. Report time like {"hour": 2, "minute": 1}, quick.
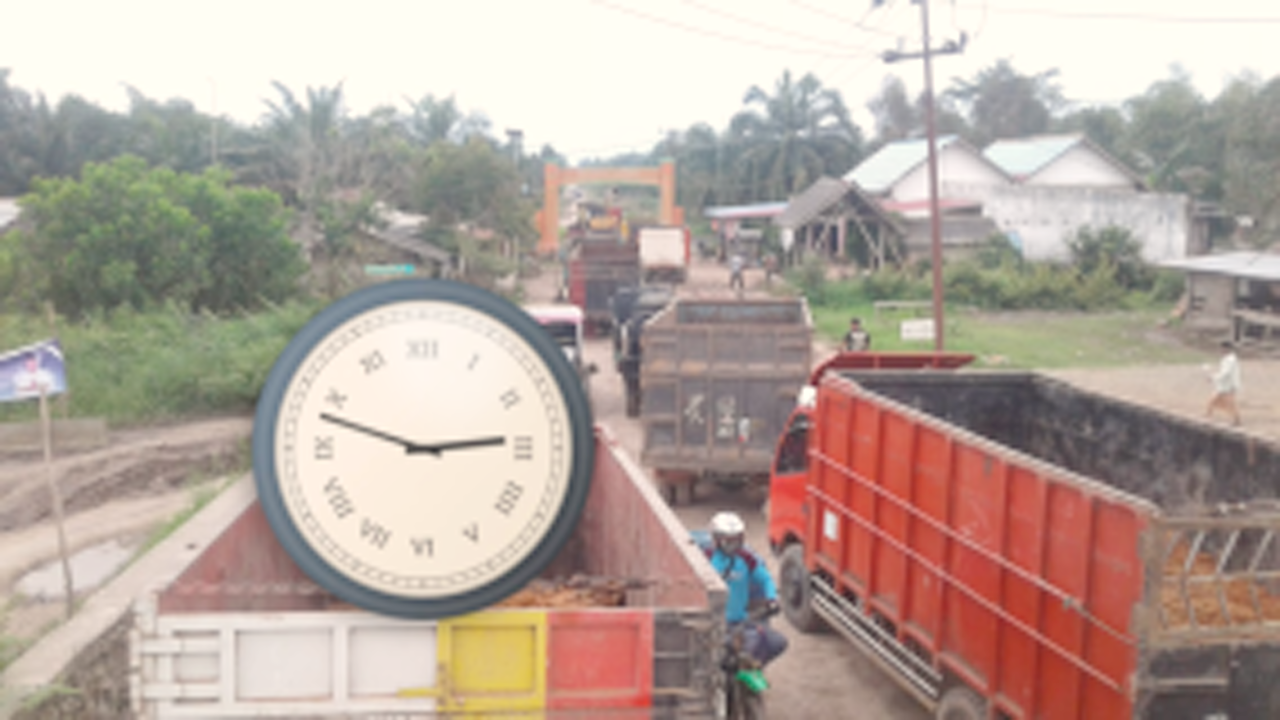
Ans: {"hour": 2, "minute": 48}
